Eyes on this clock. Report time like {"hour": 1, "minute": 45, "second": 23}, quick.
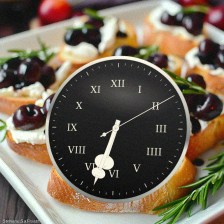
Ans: {"hour": 6, "minute": 33, "second": 10}
